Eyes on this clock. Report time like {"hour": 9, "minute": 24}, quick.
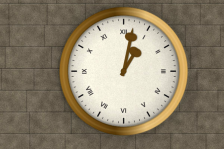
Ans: {"hour": 1, "minute": 2}
